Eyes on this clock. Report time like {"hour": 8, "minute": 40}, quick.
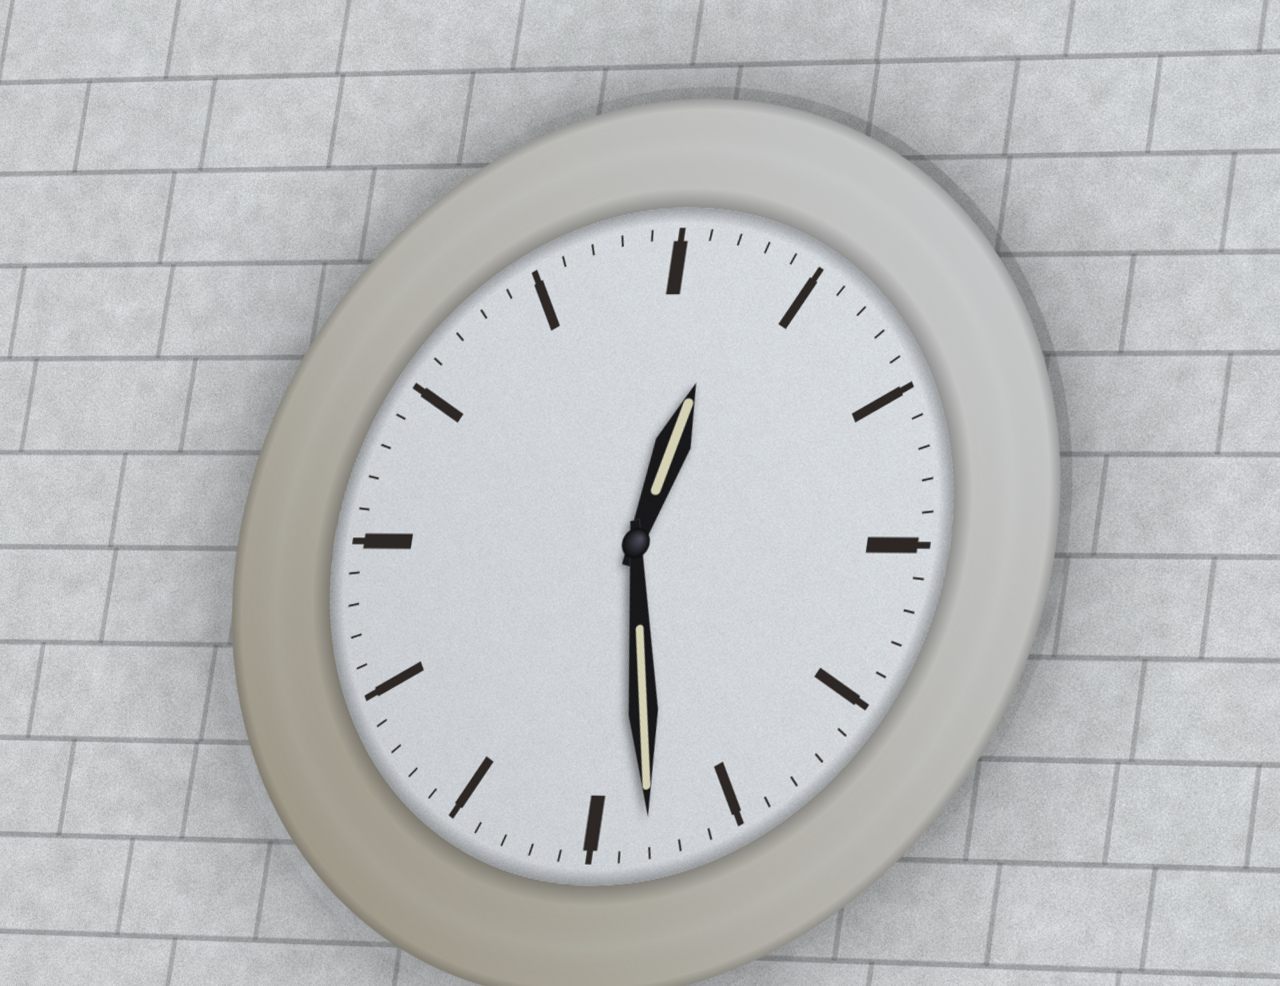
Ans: {"hour": 12, "minute": 28}
